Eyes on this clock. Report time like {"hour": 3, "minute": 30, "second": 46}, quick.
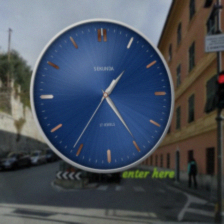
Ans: {"hour": 1, "minute": 24, "second": 36}
